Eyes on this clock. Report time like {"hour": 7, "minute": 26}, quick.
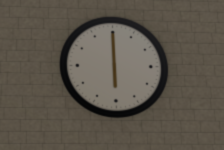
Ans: {"hour": 6, "minute": 0}
